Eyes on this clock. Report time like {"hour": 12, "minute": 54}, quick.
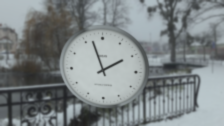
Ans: {"hour": 1, "minute": 57}
